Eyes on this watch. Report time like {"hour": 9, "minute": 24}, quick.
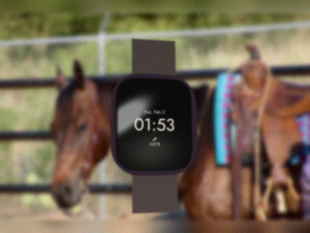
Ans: {"hour": 1, "minute": 53}
